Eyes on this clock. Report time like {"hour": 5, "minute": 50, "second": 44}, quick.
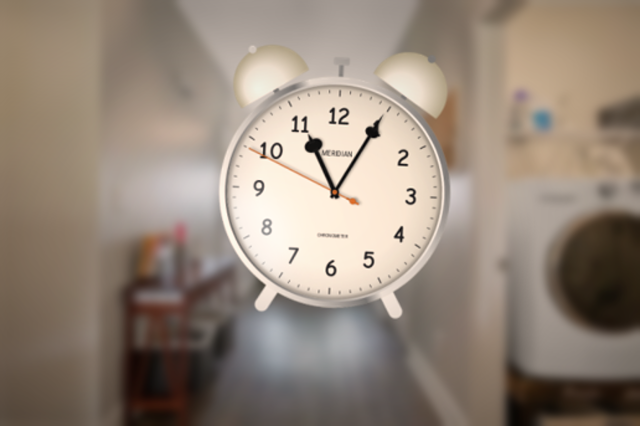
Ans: {"hour": 11, "minute": 4, "second": 49}
